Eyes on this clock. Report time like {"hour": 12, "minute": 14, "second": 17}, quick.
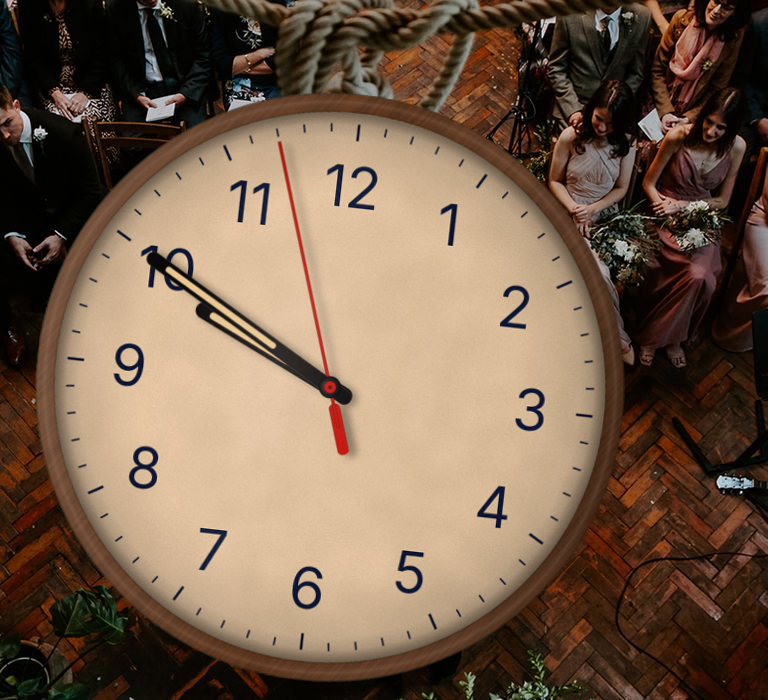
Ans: {"hour": 9, "minute": 49, "second": 57}
